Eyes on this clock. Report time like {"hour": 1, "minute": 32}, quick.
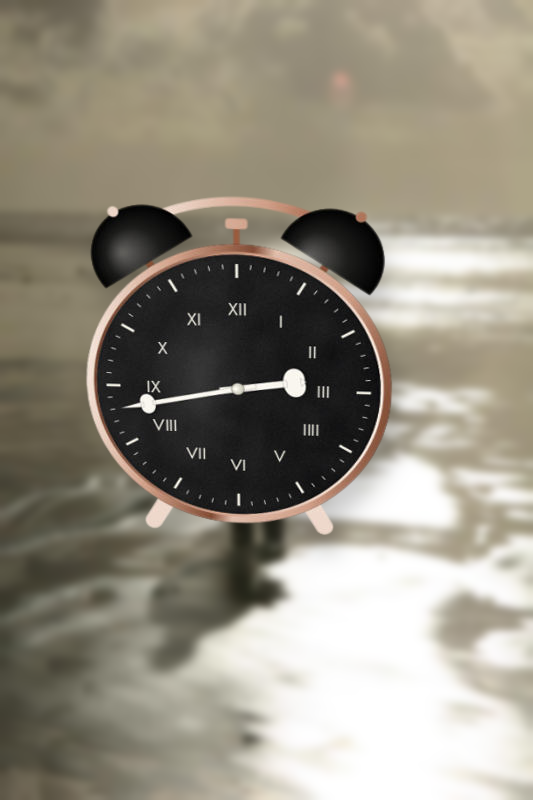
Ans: {"hour": 2, "minute": 43}
